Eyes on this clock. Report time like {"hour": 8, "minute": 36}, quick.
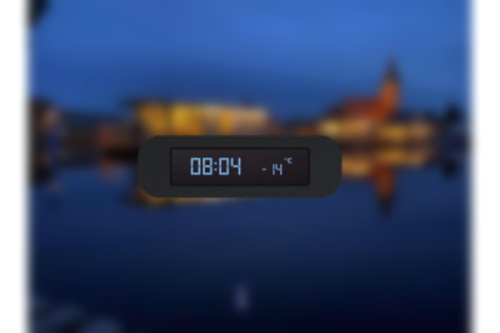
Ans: {"hour": 8, "minute": 4}
